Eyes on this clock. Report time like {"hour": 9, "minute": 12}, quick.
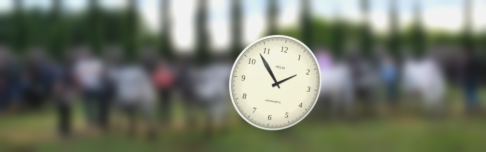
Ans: {"hour": 1, "minute": 53}
